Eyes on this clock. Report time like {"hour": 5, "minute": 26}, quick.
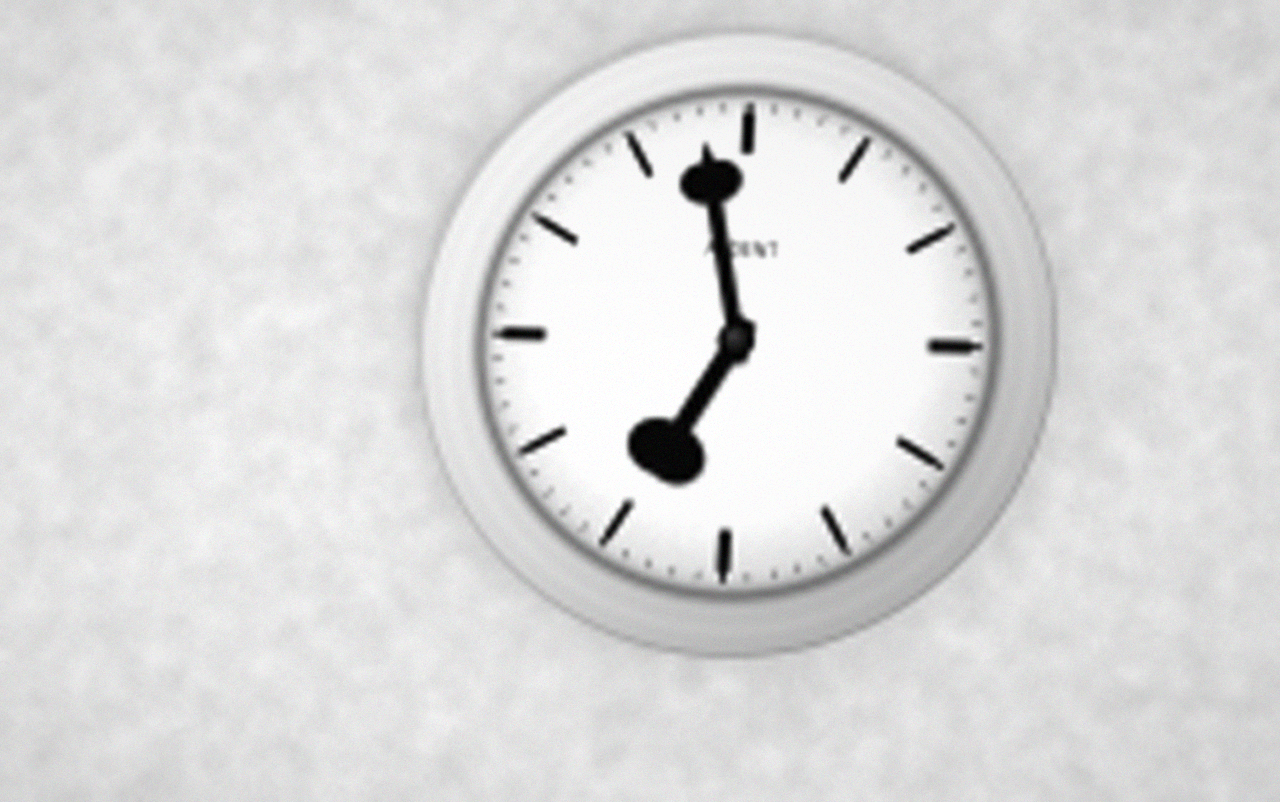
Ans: {"hour": 6, "minute": 58}
